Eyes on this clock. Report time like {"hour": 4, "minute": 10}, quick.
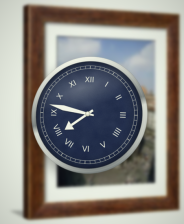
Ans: {"hour": 7, "minute": 47}
